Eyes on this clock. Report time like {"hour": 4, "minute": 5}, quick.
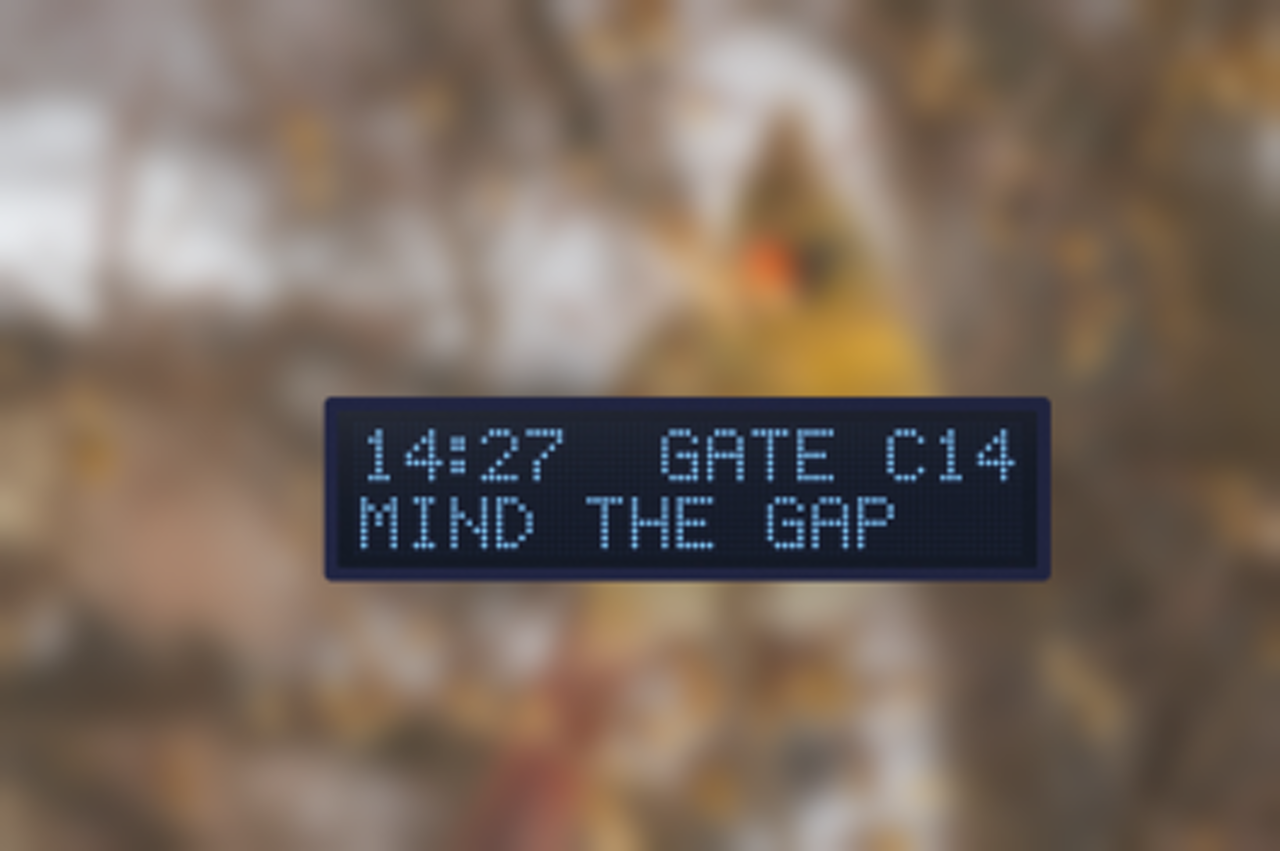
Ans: {"hour": 14, "minute": 27}
